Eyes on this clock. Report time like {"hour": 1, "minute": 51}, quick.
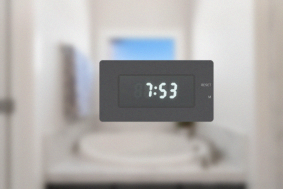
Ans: {"hour": 7, "minute": 53}
